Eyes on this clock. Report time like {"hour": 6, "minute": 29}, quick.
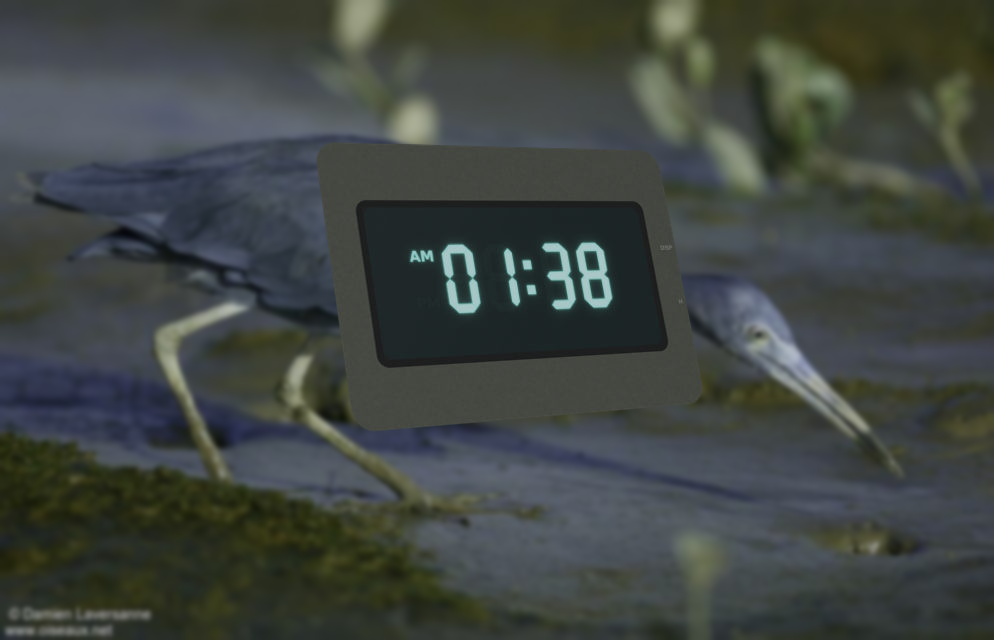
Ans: {"hour": 1, "minute": 38}
